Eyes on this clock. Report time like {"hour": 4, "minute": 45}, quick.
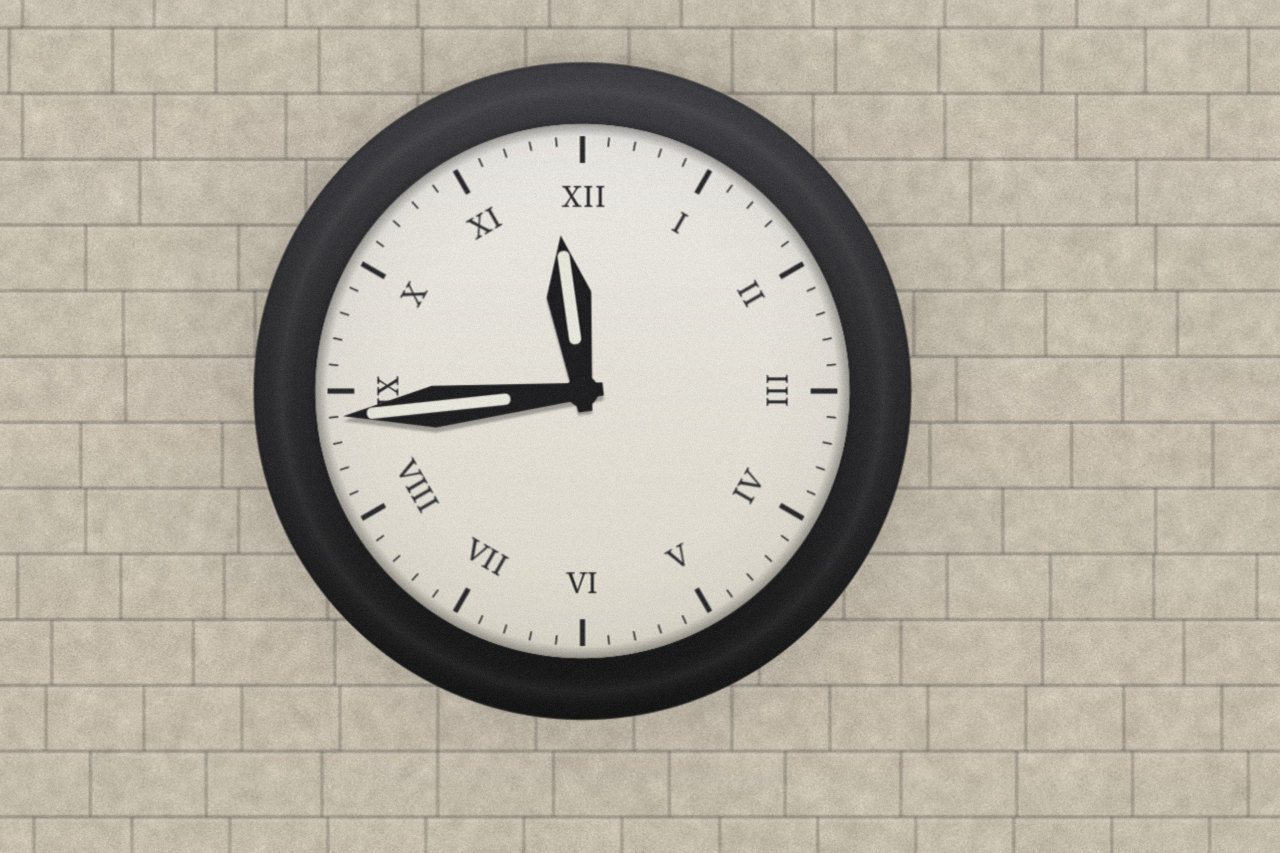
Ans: {"hour": 11, "minute": 44}
